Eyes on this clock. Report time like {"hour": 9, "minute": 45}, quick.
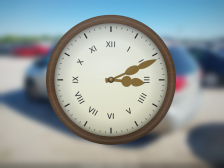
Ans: {"hour": 3, "minute": 11}
